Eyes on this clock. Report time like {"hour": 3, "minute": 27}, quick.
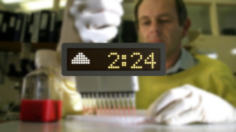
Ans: {"hour": 2, "minute": 24}
